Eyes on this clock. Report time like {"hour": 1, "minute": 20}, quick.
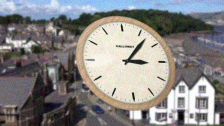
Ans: {"hour": 3, "minute": 7}
